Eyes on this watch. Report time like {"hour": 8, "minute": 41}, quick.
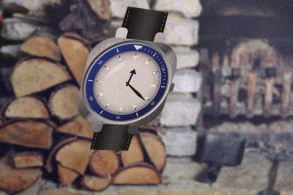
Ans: {"hour": 12, "minute": 21}
